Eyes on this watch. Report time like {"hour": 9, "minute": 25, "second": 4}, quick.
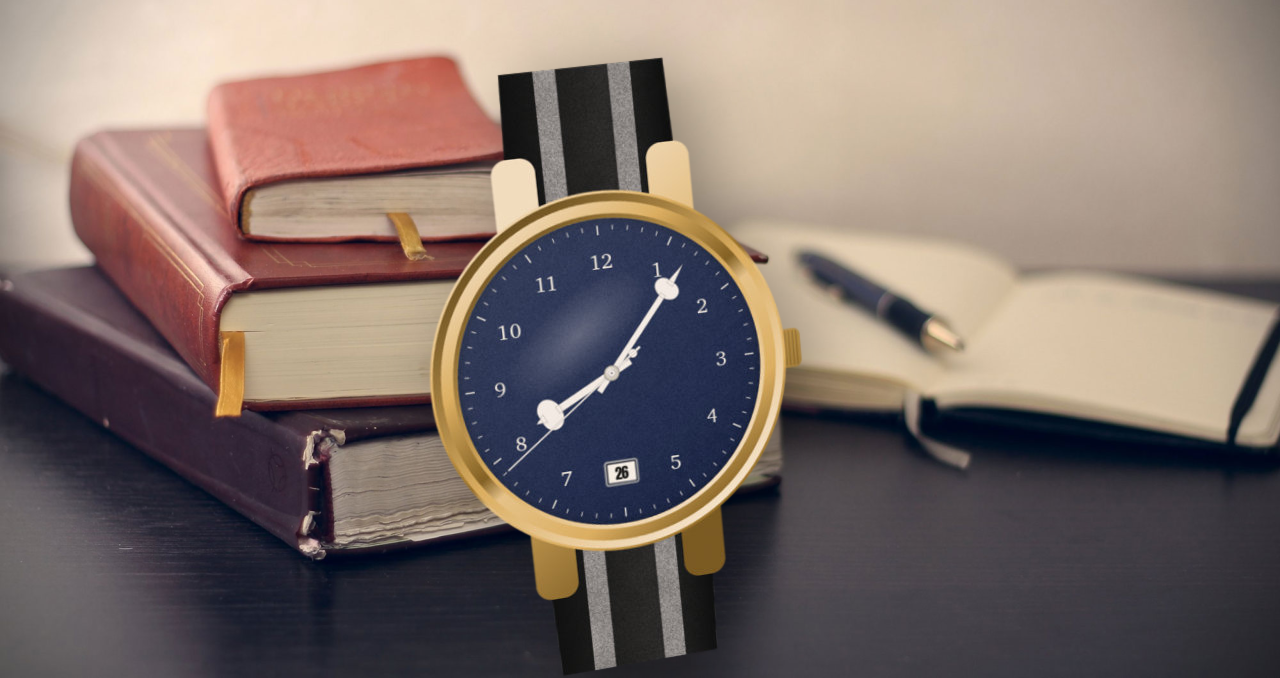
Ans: {"hour": 8, "minute": 6, "second": 39}
